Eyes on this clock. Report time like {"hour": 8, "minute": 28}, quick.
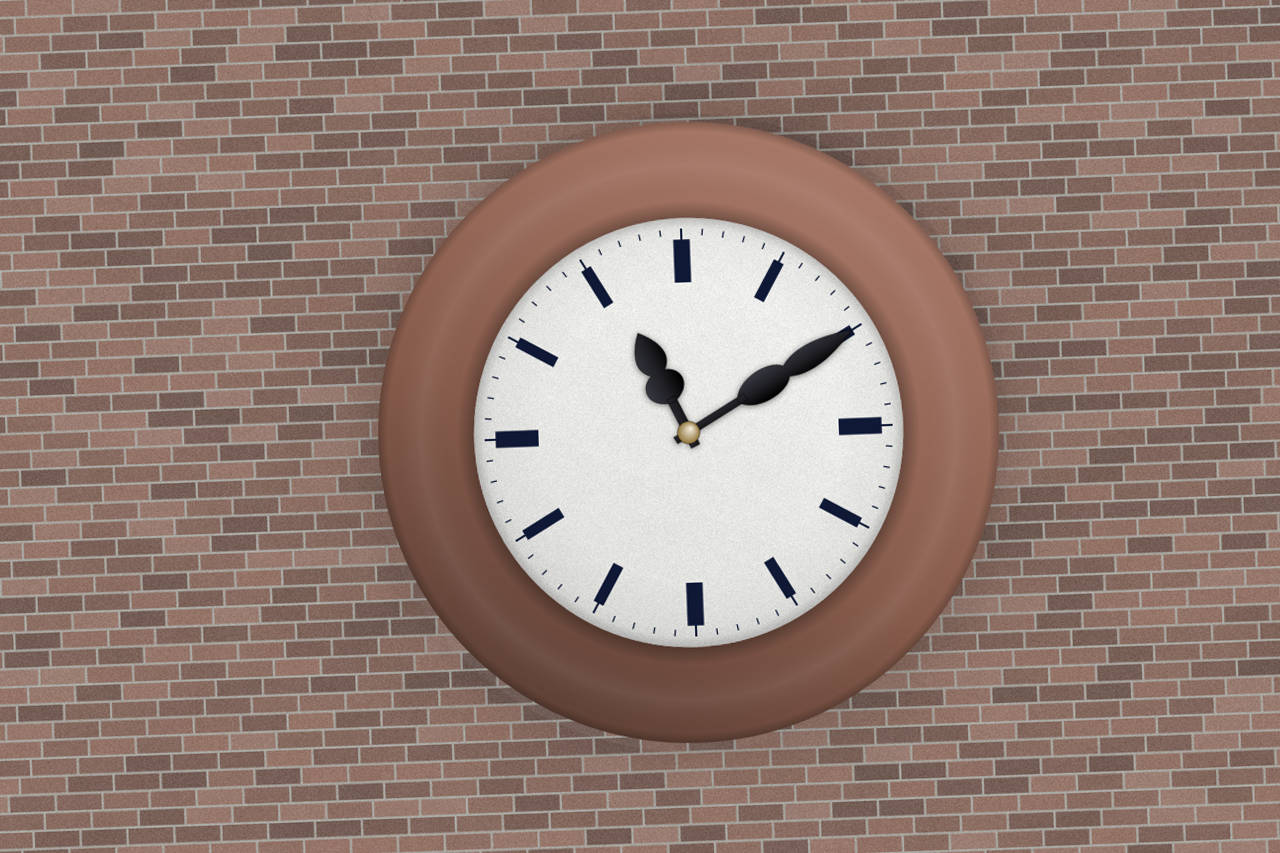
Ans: {"hour": 11, "minute": 10}
